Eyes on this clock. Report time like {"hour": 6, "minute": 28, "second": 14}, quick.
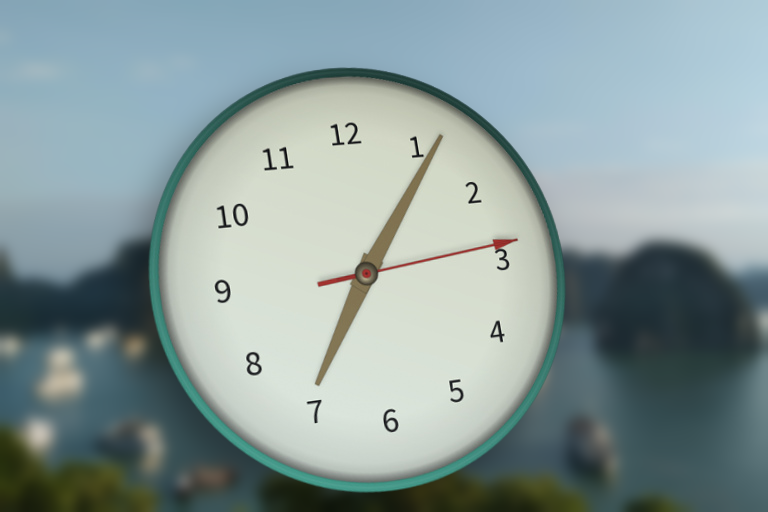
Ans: {"hour": 7, "minute": 6, "second": 14}
